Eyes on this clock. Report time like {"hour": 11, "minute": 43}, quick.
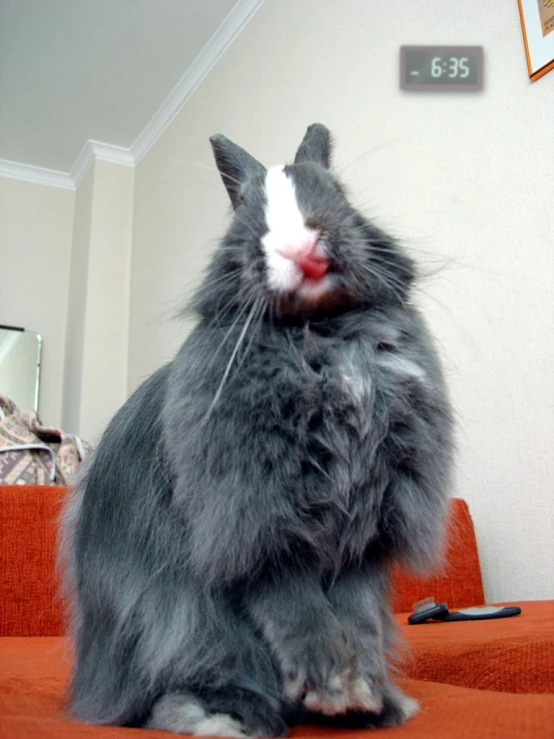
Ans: {"hour": 6, "minute": 35}
